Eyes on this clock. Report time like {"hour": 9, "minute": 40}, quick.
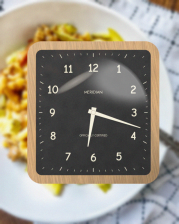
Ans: {"hour": 6, "minute": 18}
